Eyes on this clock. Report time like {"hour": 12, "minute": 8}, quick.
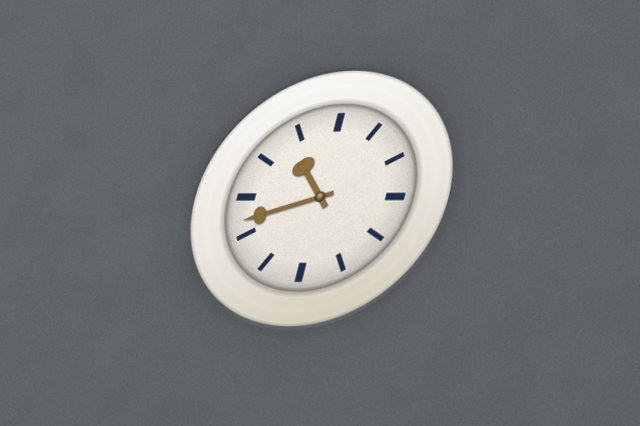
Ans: {"hour": 10, "minute": 42}
